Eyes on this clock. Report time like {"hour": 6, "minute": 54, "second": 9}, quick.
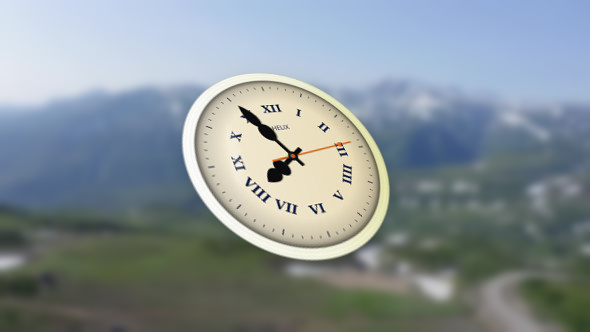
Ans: {"hour": 7, "minute": 55, "second": 14}
